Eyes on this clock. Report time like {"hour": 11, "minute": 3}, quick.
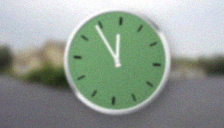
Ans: {"hour": 11, "minute": 54}
